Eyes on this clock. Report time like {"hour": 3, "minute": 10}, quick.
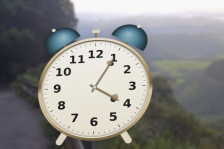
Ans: {"hour": 4, "minute": 5}
